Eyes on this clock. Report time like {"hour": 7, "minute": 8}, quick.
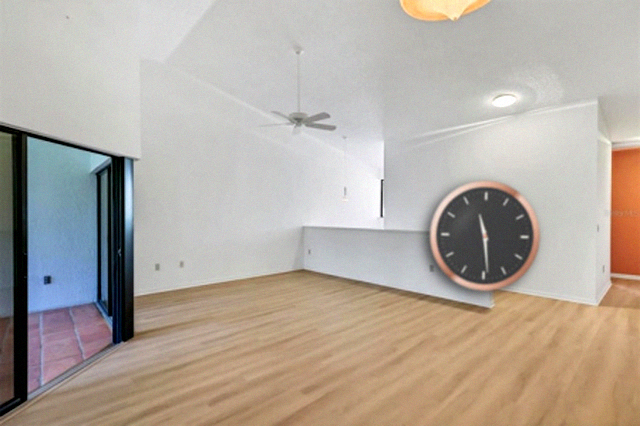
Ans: {"hour": 11, "minute": 29}
